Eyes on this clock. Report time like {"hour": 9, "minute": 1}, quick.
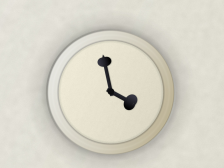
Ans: {"hour": 3, "minute": 58}
